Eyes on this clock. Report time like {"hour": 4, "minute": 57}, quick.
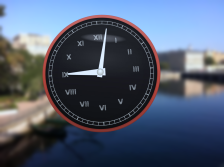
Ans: {"hour": 9, "minute": 2}
